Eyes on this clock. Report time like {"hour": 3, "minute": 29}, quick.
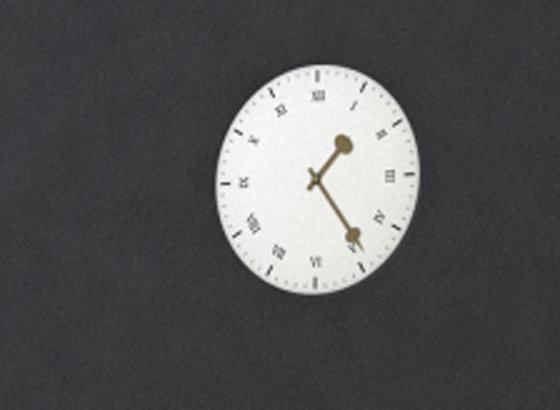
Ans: {"hour": 1, "minute": 24}
